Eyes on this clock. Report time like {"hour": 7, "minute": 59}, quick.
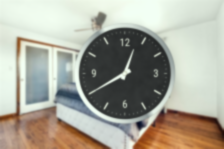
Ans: {"hour": 12, "minute": 40}
